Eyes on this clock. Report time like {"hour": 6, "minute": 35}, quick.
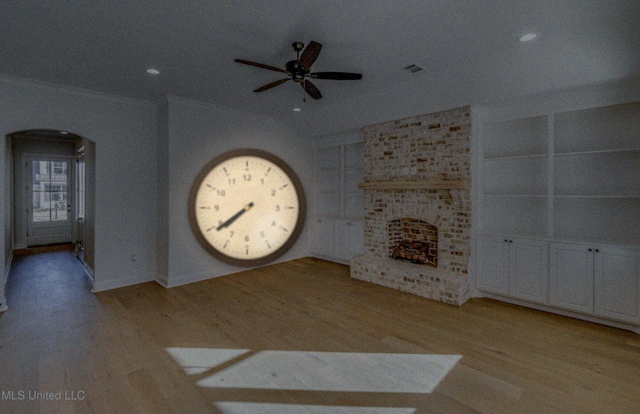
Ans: {"hour": 7, "minute": 39}
